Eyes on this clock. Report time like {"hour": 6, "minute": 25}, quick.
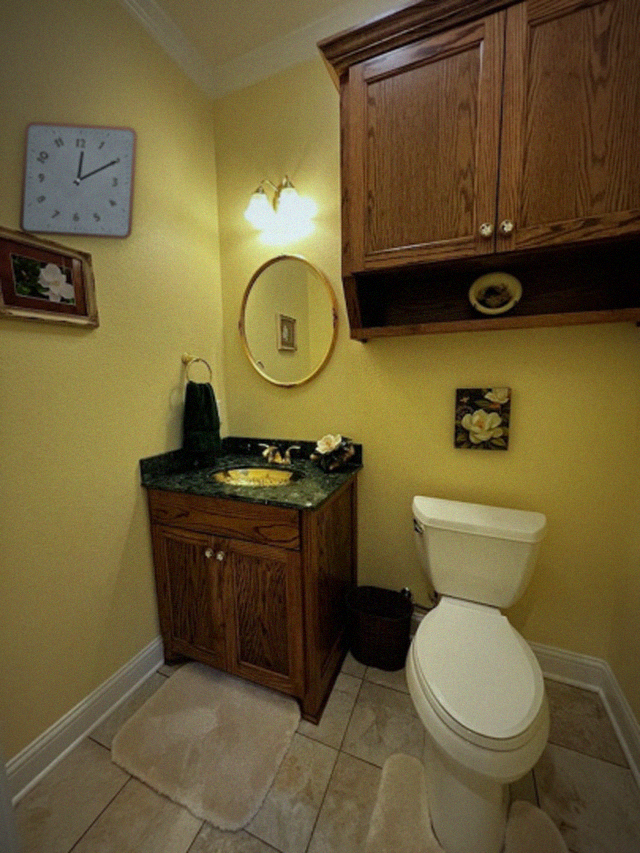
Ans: {"hour": 12, "minute": 10}
